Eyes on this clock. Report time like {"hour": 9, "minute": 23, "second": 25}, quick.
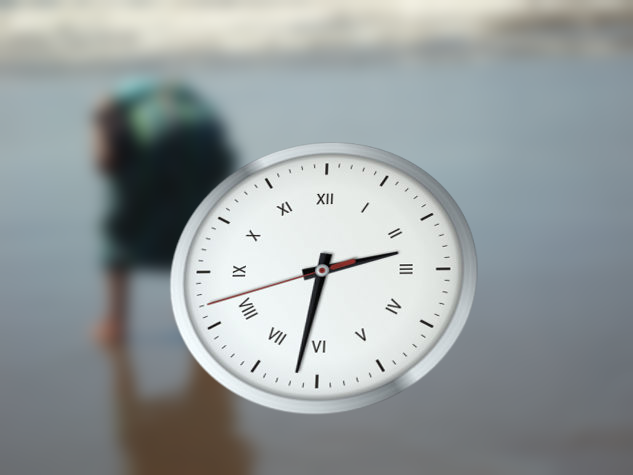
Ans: {"hour": 2, "minute": 31, "second": 42}
